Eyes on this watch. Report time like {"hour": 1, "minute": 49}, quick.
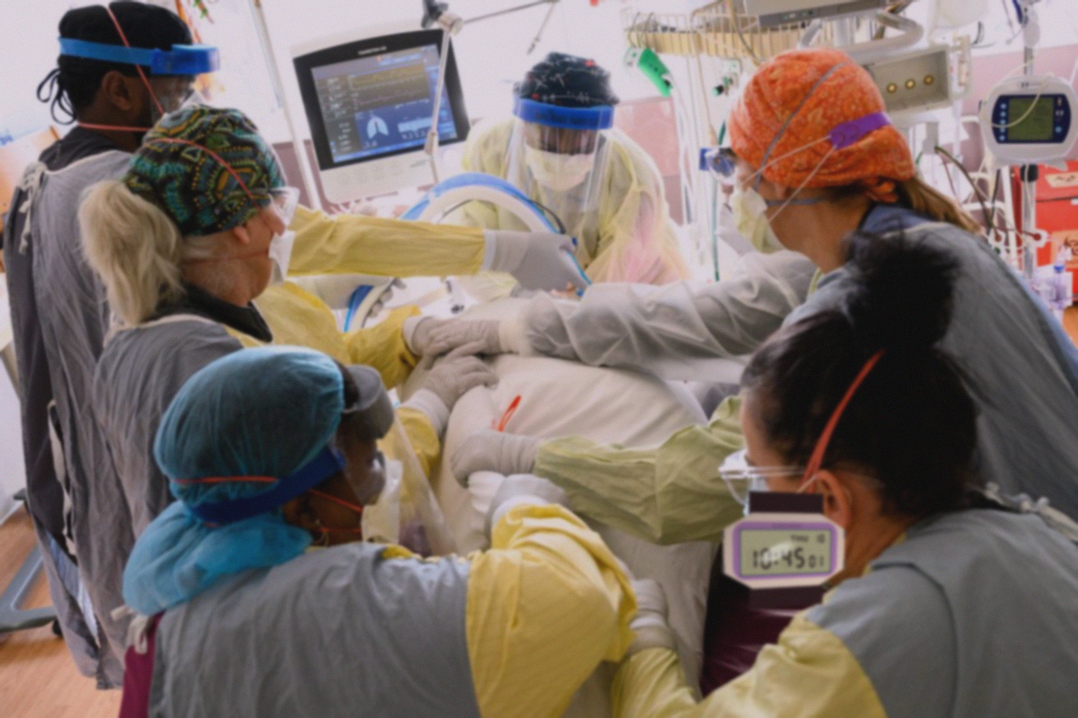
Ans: {"hour": 10, "minute": 45}
